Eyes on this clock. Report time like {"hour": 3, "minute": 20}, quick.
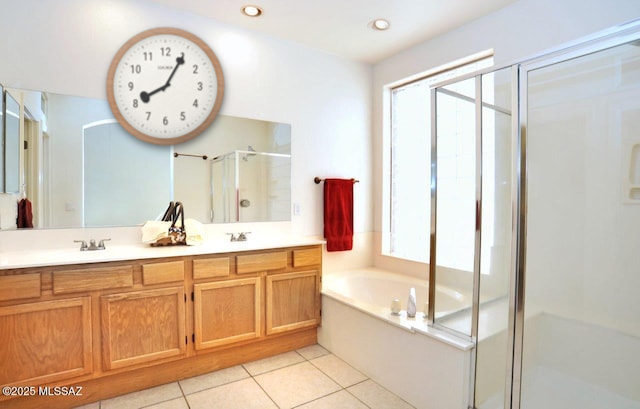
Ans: {"hour": 8, "minute": 5}
